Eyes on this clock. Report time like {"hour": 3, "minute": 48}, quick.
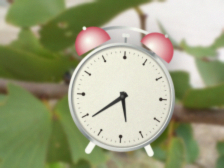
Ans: {"hour": 5, "minute": 39}
